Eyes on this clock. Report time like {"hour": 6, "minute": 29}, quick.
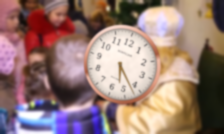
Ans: {"hour": 5, "minute": 22}
